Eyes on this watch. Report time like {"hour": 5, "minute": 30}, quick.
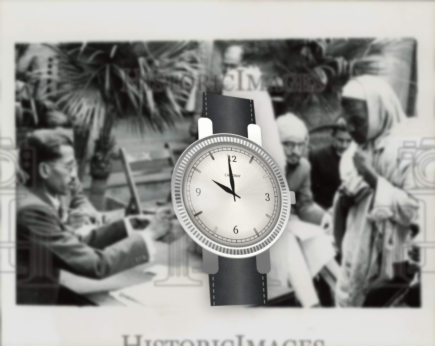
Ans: {"hour": 9, "minute": 59}
